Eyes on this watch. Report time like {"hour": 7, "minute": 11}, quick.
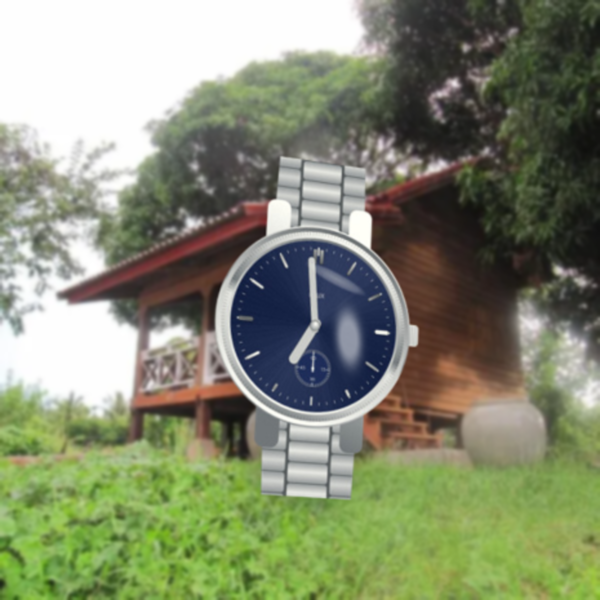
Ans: {"hour": 6, "minute": 59}
